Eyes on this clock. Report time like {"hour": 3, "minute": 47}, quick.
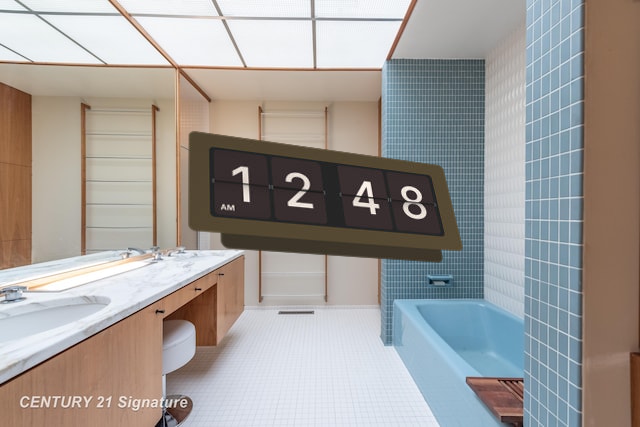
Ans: {"hour": 12, "minute": 48}
